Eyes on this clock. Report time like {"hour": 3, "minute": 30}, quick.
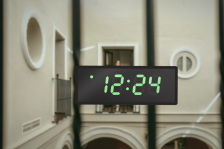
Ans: {"hour": 12, "minute": 24}
